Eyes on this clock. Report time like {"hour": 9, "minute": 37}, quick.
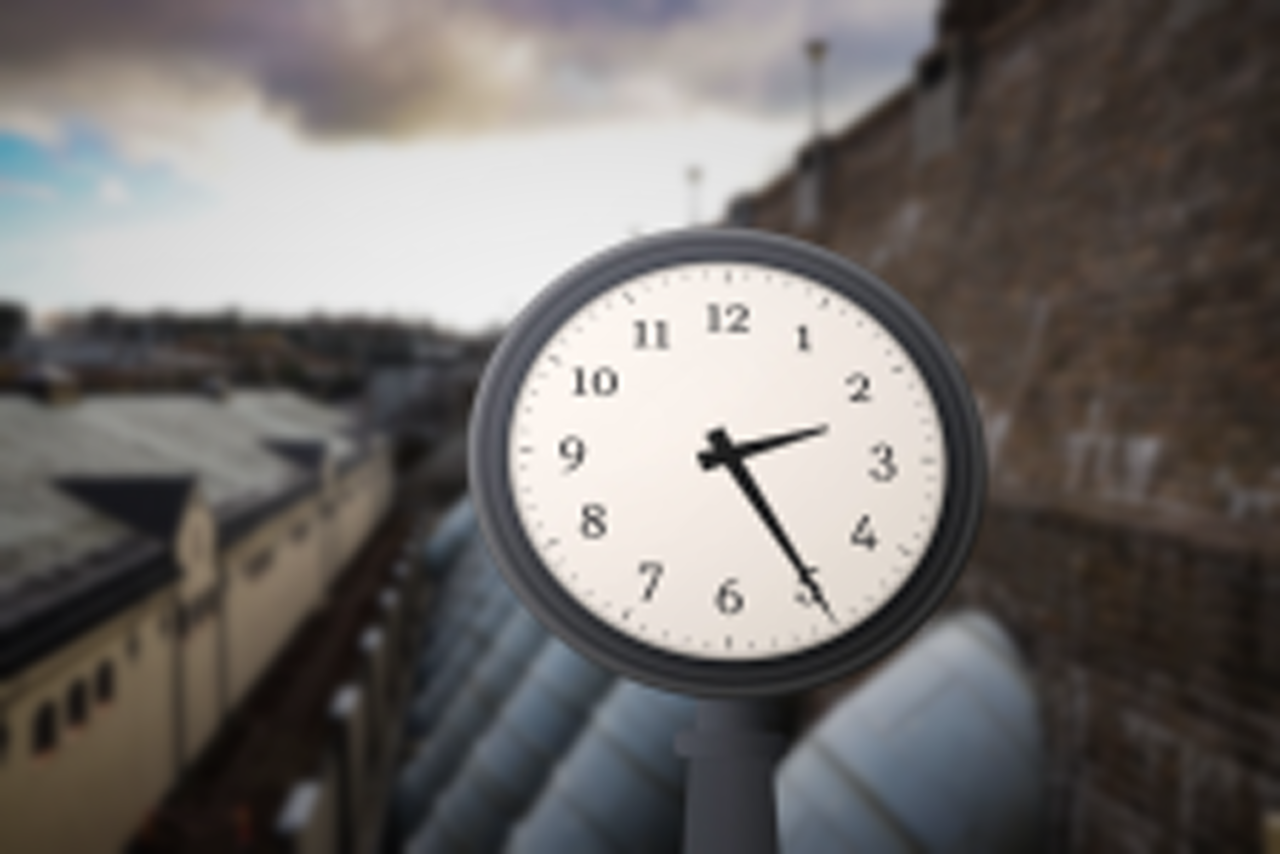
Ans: {"hour": 2, "minute": 25}
